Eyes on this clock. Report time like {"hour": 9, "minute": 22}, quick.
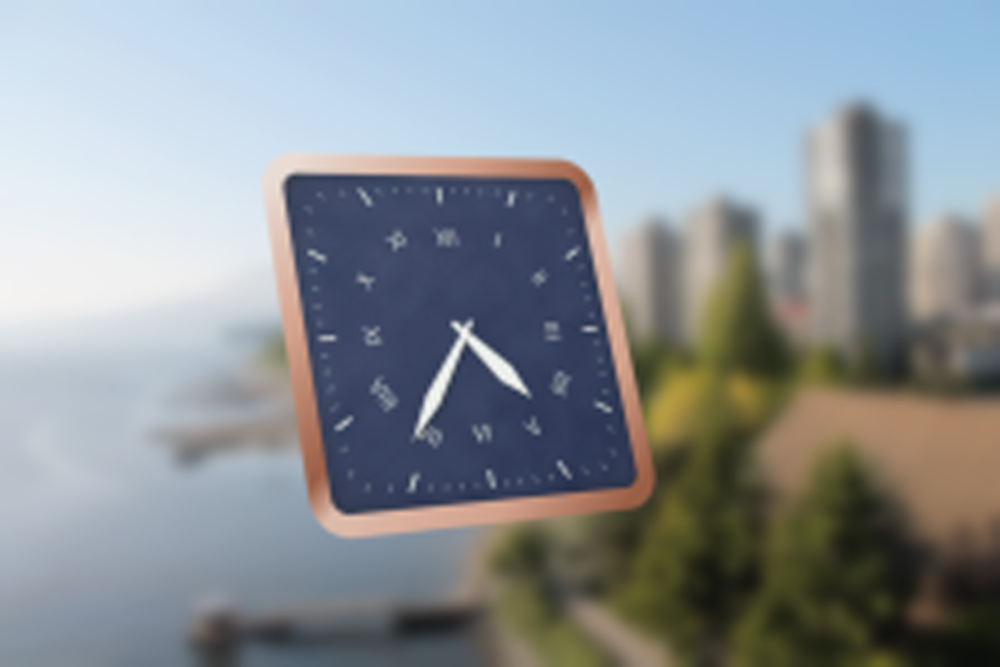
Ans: {"hour": 4, "minute": 36}
